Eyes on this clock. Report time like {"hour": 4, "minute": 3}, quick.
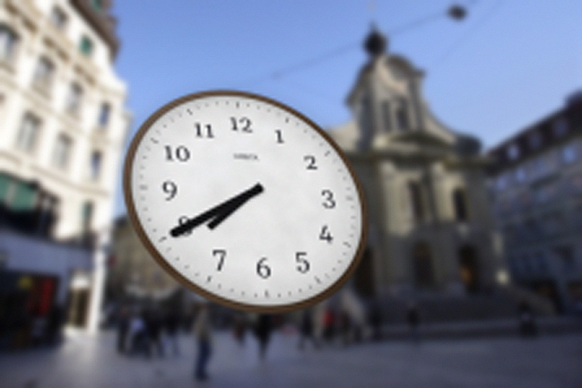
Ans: {"hour": 7, "minute": 40}
